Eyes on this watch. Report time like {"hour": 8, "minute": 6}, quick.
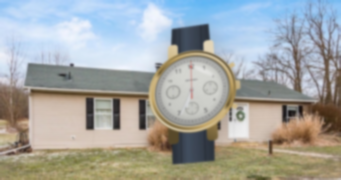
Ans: {"hour": 6, "minute": 34}
